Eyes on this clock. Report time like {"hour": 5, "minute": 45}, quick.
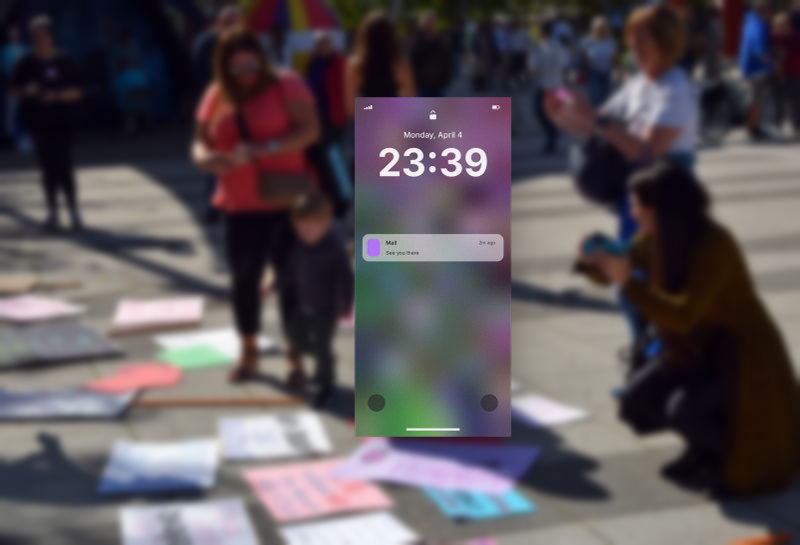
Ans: {"hour": 23, "minute": 39}
